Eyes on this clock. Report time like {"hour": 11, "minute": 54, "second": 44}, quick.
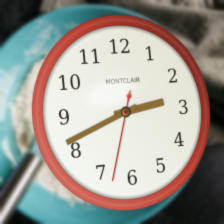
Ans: {"hour": 2, "minute": 41, "second": 33}
